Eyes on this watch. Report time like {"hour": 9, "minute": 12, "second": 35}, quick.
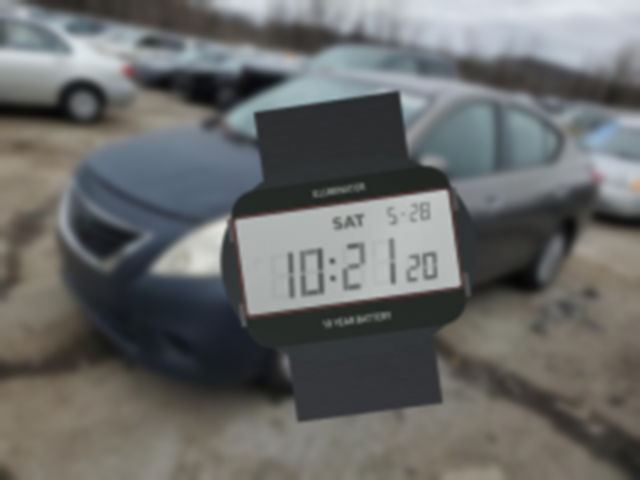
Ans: {"hour": 10, "minute": 21, "second": 20}
